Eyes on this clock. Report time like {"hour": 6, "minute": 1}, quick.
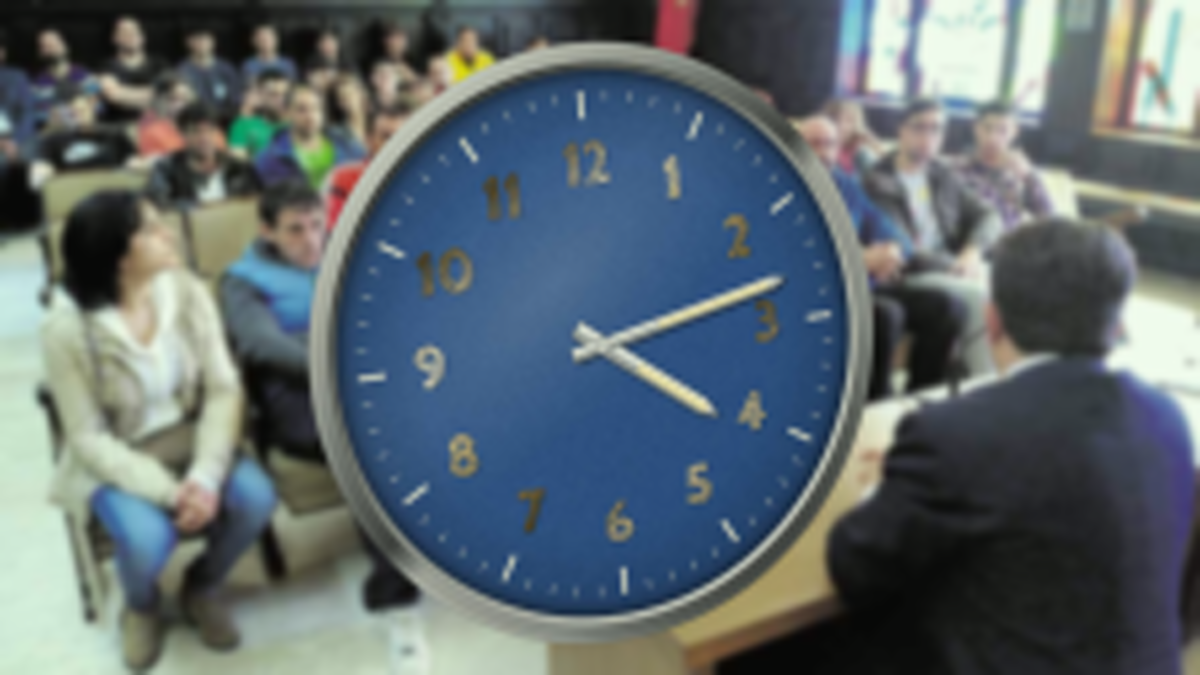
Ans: {"hour": 4, "minute": 13}
